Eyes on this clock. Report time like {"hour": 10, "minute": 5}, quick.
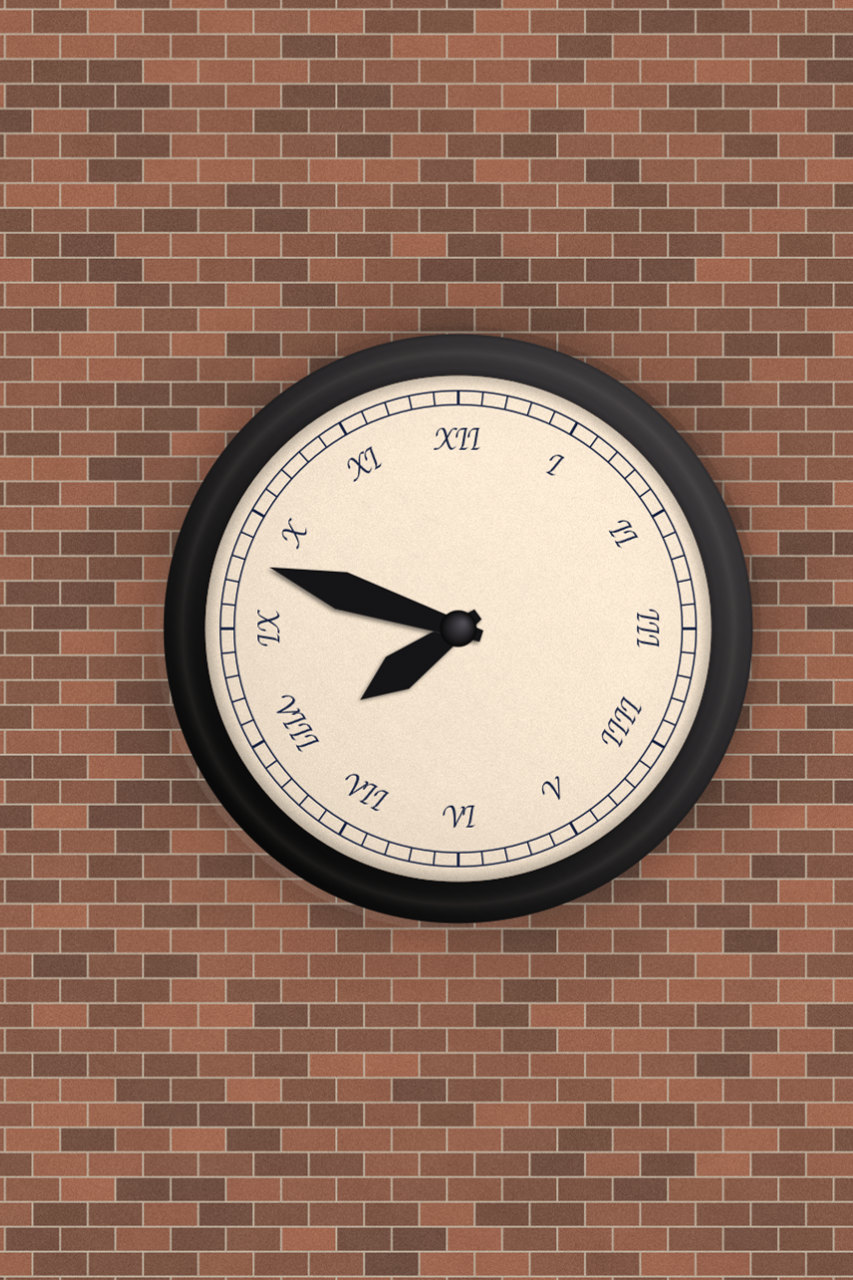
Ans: {"hour": 7, "minute": 48}
